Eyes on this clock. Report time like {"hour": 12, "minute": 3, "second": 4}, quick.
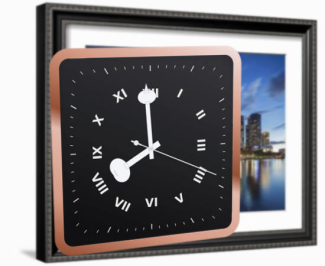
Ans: {"hour": 7, "minute": 59, "second": 19}
